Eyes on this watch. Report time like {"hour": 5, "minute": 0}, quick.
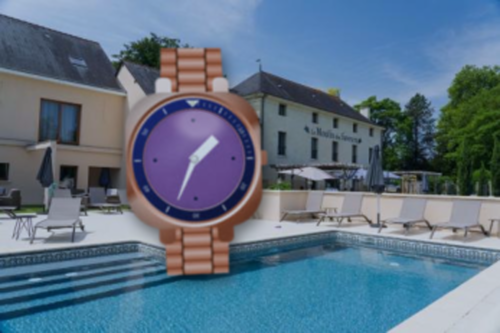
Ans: {"hour": 1, "minute": 34}
